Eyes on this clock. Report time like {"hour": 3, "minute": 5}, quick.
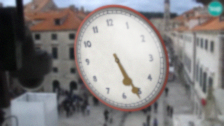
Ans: {"hour": 5, "minute": 26}
